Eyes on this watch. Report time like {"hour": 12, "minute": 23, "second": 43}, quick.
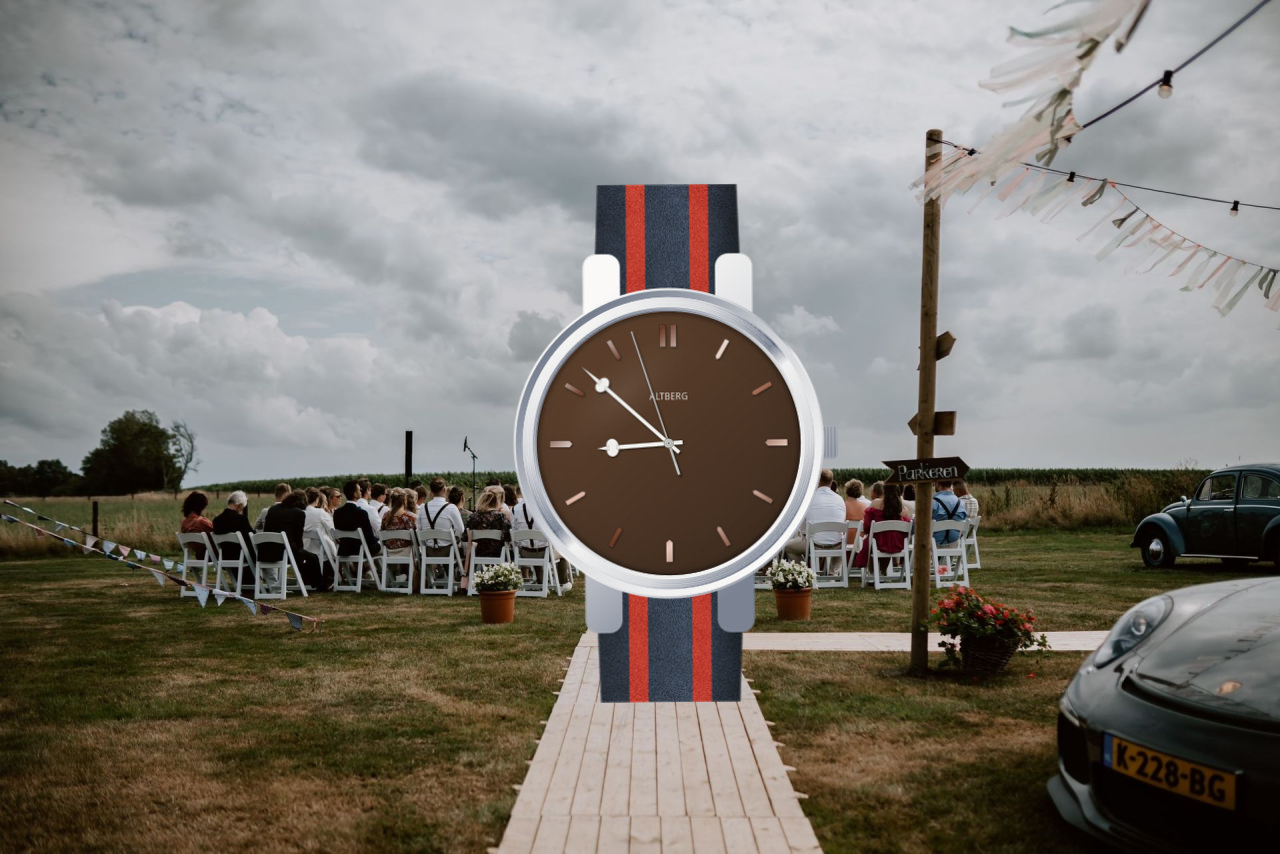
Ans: {"hour": 8, "minute": 51, "second": 57}
